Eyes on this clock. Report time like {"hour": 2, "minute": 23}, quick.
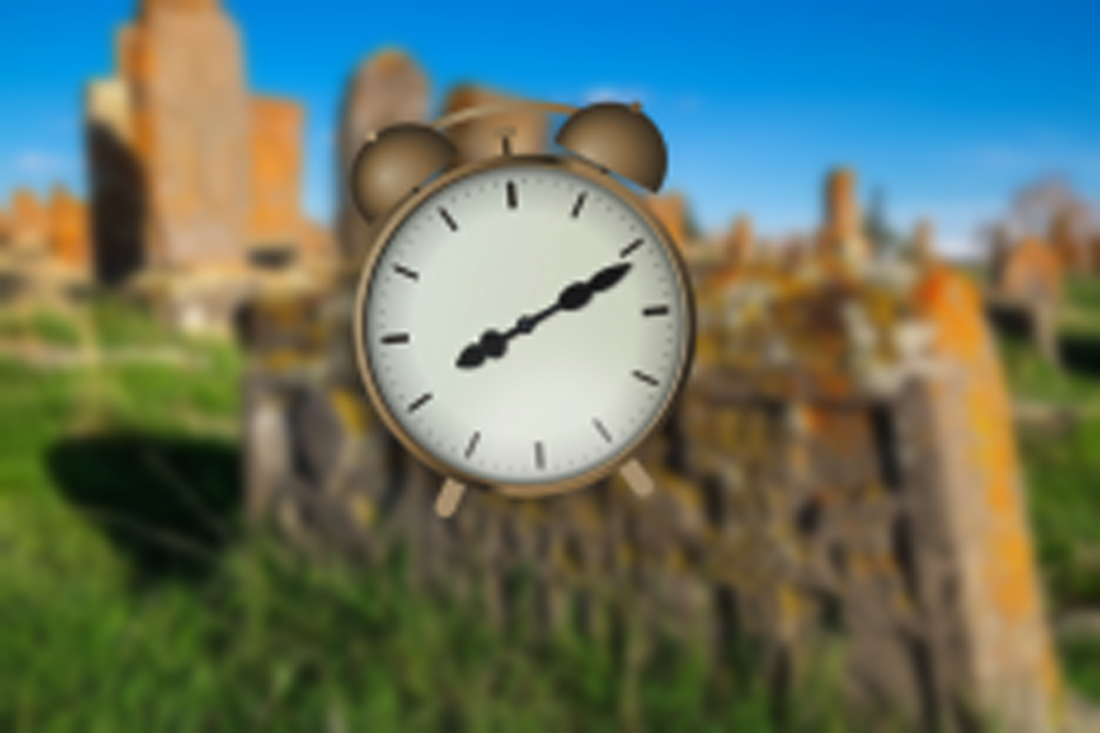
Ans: {"hour": 8, "minute": 11}
